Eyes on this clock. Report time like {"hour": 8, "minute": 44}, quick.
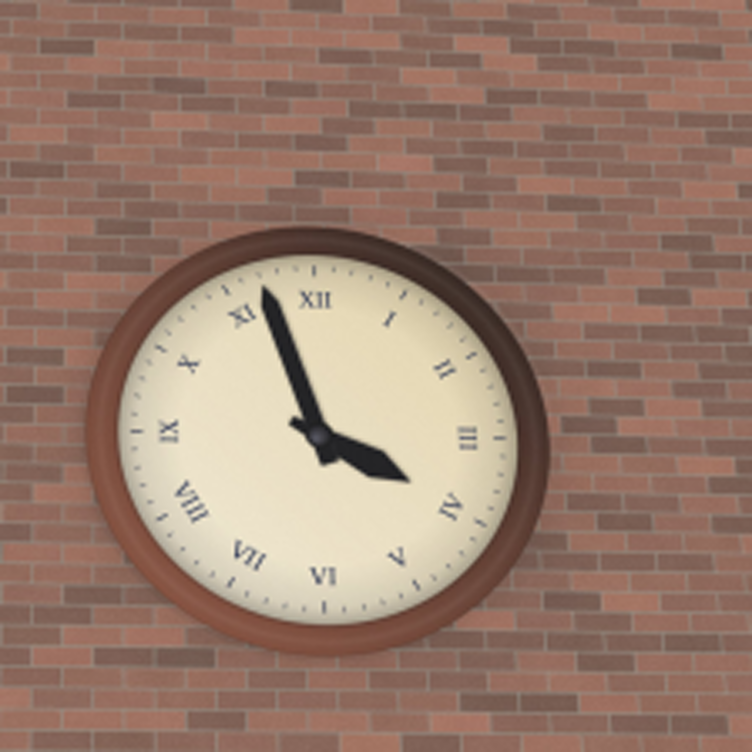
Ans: {"hour": 3, "minute": 57}
